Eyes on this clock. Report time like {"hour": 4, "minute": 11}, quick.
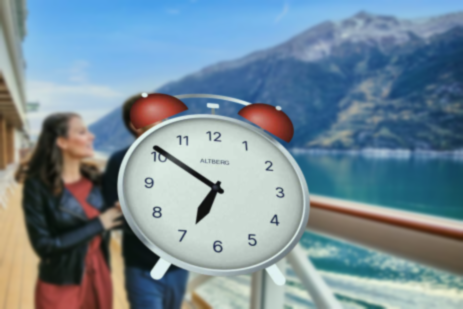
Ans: {"hour": 6, "minute": 51}
